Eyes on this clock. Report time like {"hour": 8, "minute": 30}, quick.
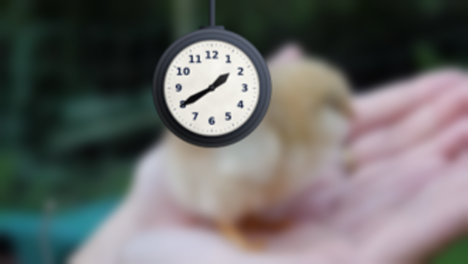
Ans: {"hour": 1, "minute": 40}
